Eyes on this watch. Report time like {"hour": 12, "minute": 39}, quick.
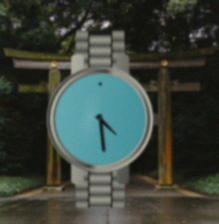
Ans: {"hour": 4, "minute": 29}
